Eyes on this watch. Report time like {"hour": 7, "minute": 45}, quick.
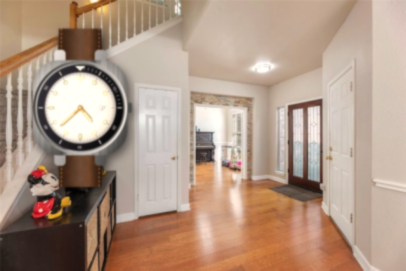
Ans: {"hour": 4, "minute": 38}
